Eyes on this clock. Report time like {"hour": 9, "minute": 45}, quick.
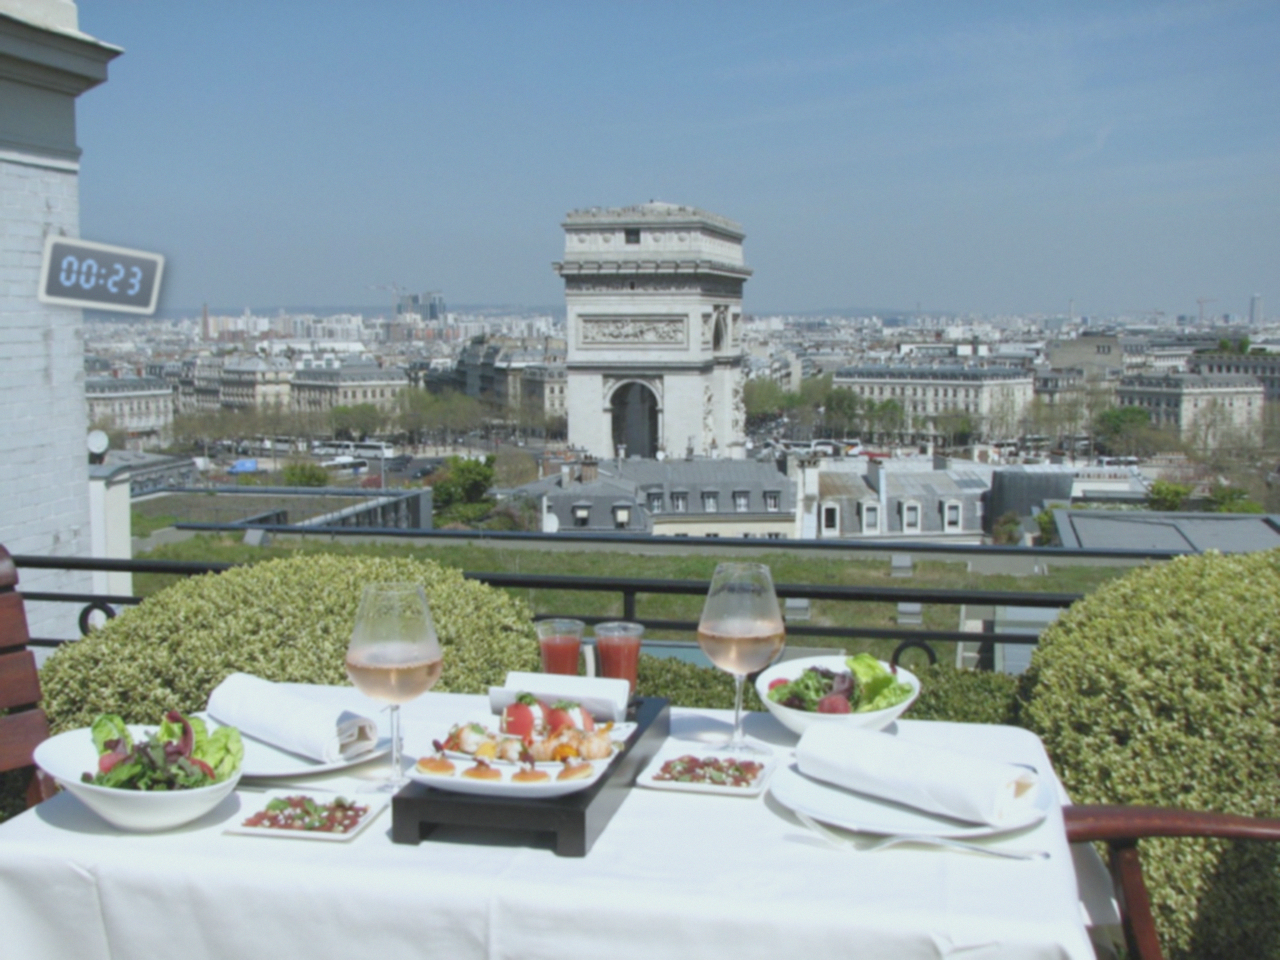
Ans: {"hour": 0, "minute": 23}
